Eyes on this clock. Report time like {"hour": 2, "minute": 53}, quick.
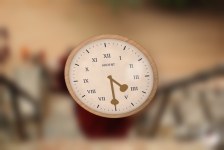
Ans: {"hour": 4, "minute": 30}
